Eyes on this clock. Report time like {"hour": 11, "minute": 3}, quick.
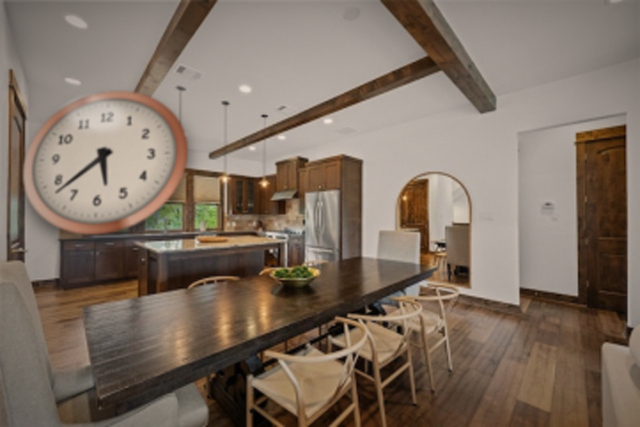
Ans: {"hour": 5, "minute": 38}
